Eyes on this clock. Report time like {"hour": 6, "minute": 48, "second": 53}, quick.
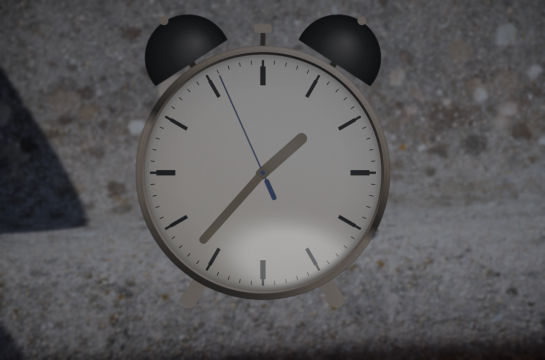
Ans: {"hour": 1, "minute": 36, "second": 56}
